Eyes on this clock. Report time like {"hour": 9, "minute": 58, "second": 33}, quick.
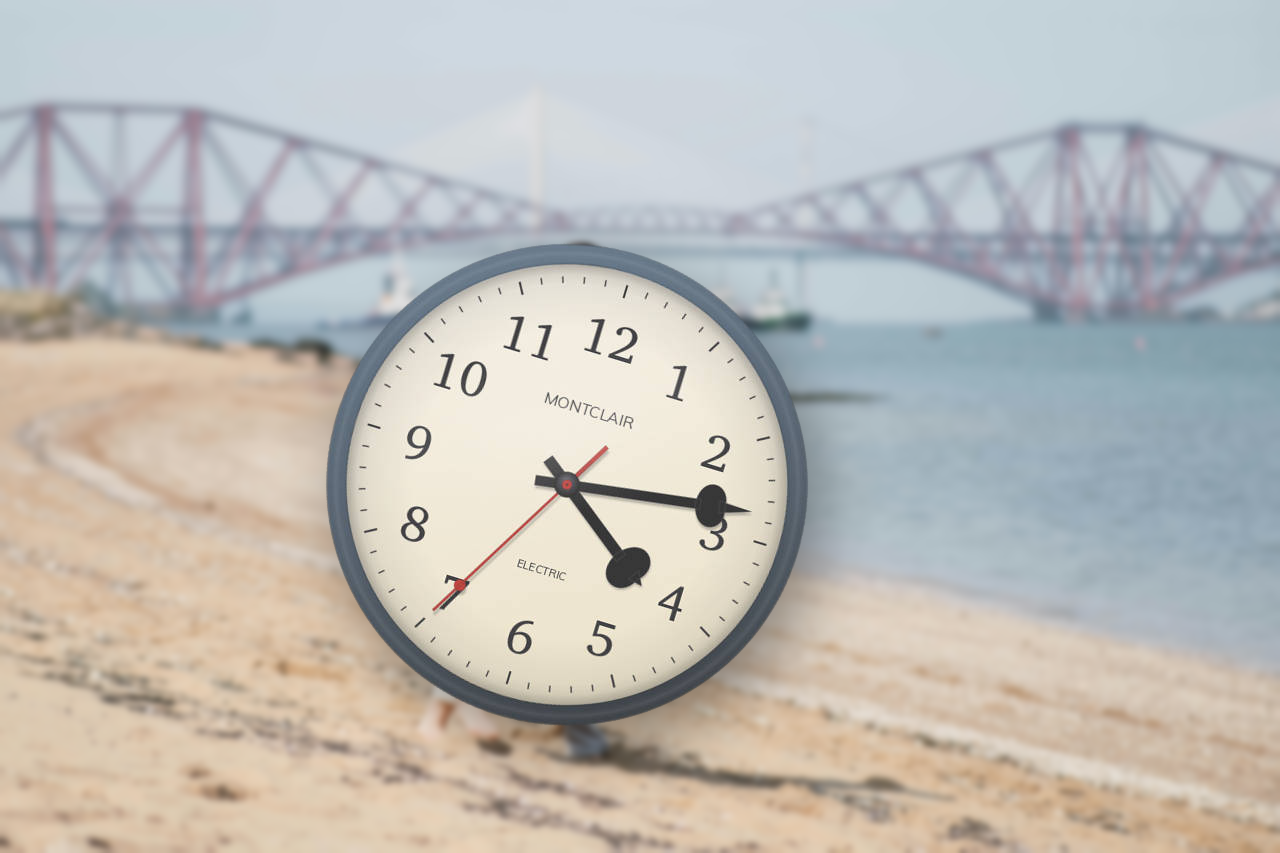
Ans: {"hour": 4, "minute": 13, "second": 35}
